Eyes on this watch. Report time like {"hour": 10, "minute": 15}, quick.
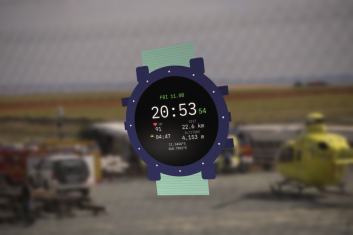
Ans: {"hour": 20, "minute": 53}
